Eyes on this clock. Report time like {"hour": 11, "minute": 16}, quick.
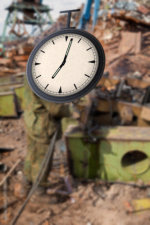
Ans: {"hour": 7, "minute": 2}
